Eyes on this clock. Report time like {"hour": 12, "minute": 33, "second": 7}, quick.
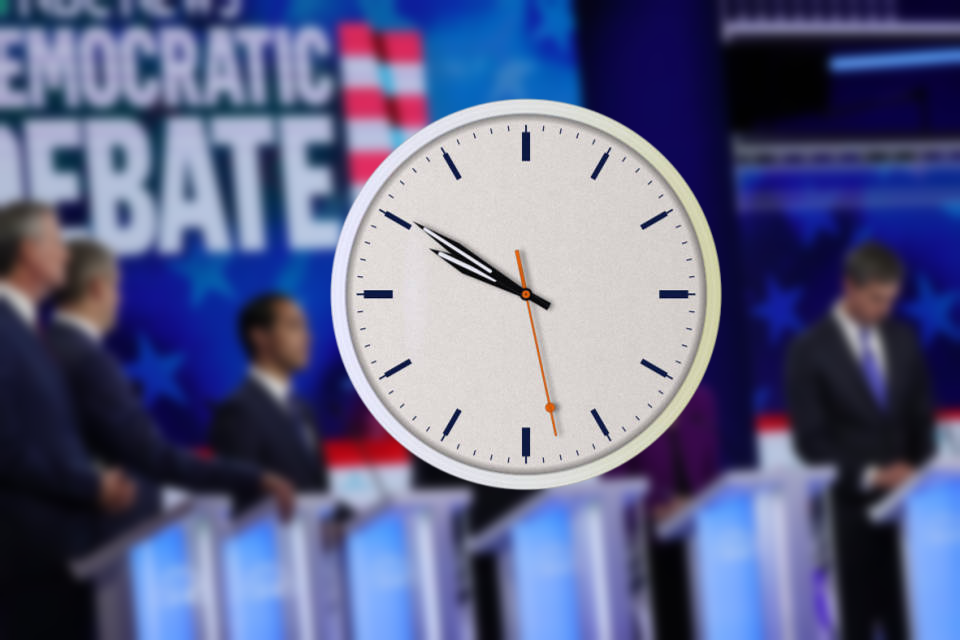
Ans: {"hour": 9, "minute": 50, "second": 28}
